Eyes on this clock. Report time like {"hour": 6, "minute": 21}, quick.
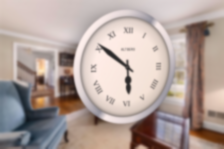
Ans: {"hour": 5, "minute": 51}
